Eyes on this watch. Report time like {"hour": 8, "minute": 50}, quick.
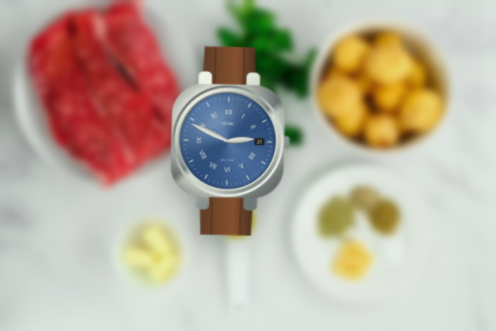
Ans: {"hour": 2, "minute": 49}
